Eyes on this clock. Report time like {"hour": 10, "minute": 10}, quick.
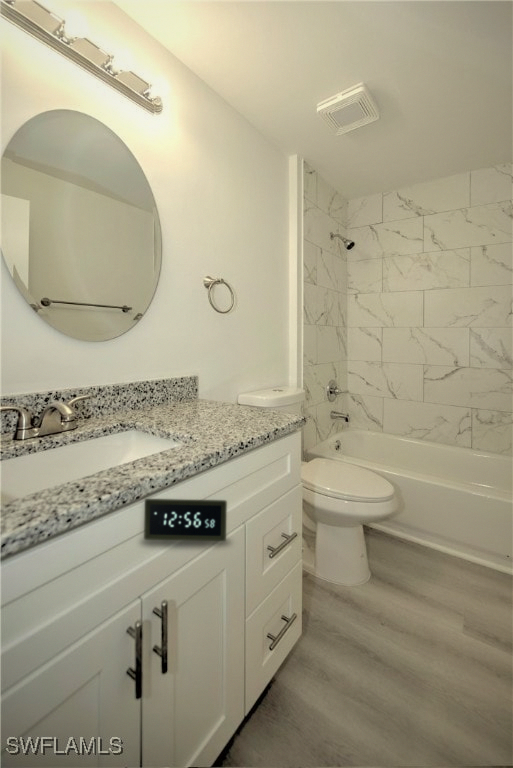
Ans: {"hour": 12, "minute": 56}
